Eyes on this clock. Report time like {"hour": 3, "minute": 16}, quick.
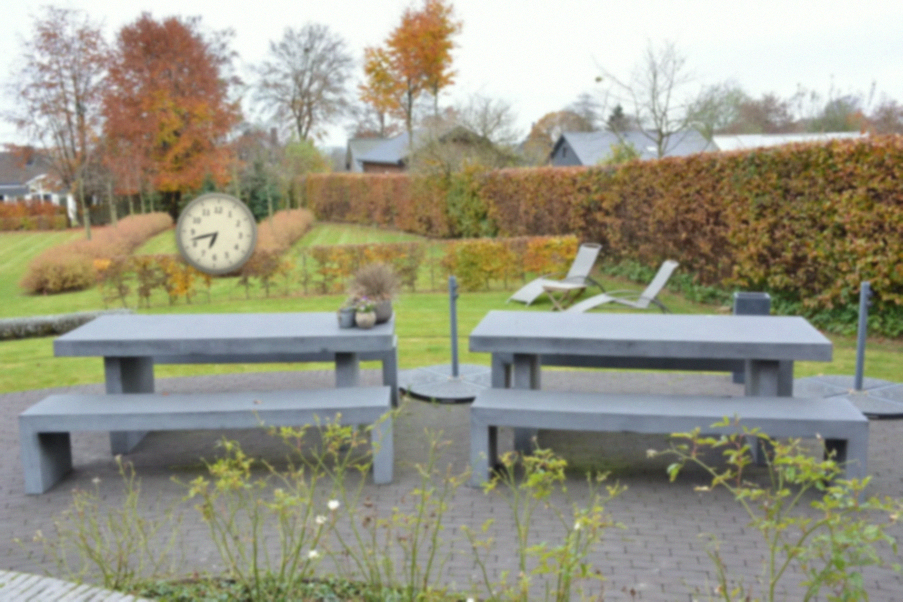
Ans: {"hour": 6, "minute": 42}
